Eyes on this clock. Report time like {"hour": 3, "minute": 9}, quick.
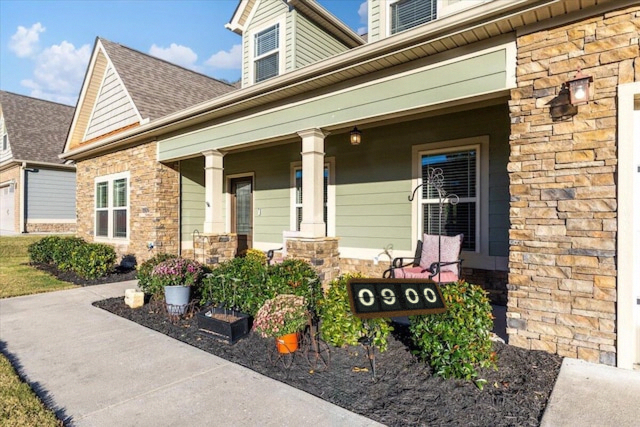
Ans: {"hour": 9, "minute": 0}
